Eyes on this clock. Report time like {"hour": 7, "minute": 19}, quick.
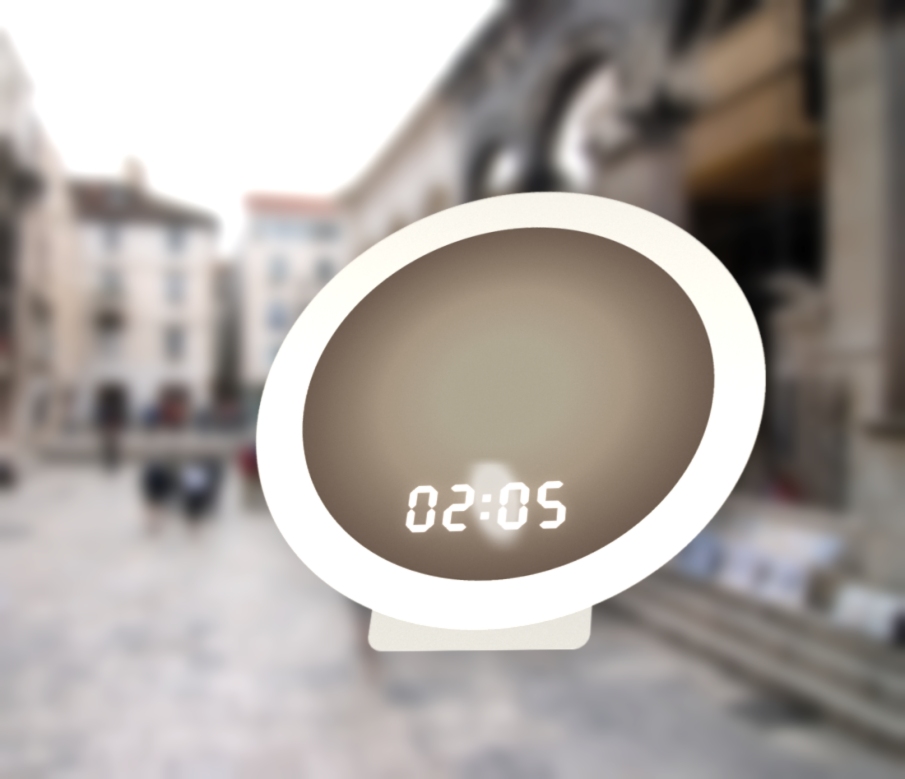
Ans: {"hour": 2, "minute": 5}
